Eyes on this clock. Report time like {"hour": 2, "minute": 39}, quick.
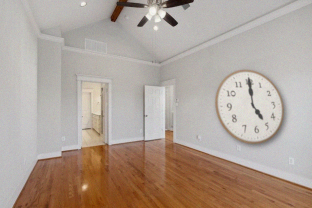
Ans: {"hour": 5, "minute": 0}
